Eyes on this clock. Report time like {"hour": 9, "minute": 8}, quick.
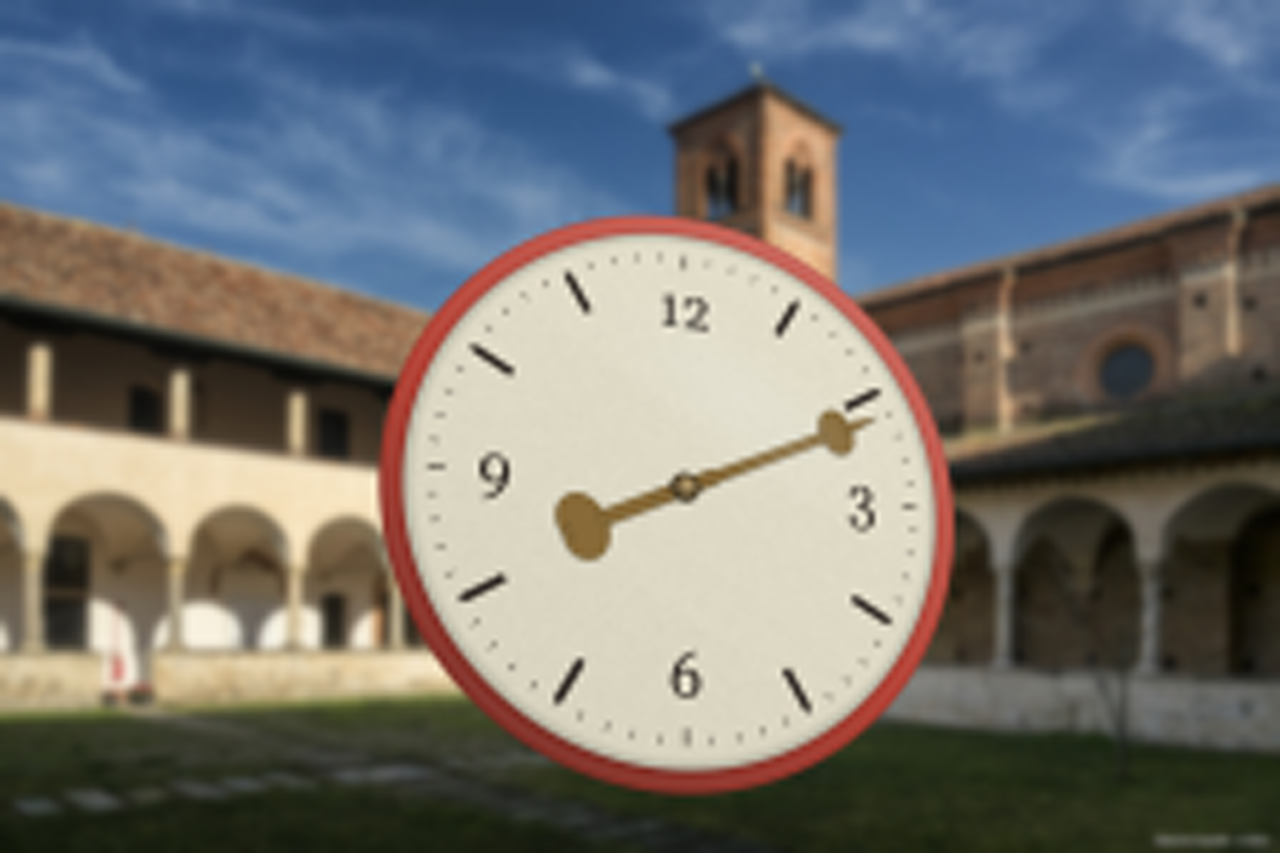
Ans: {"hour": 8, "minute": 11}
